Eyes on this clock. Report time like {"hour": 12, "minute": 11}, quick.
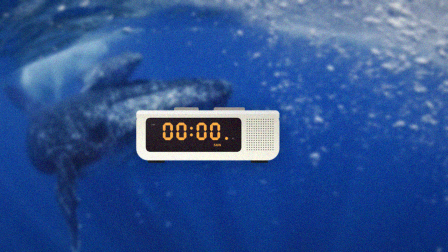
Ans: {"hour": 0, "minute": 0}
